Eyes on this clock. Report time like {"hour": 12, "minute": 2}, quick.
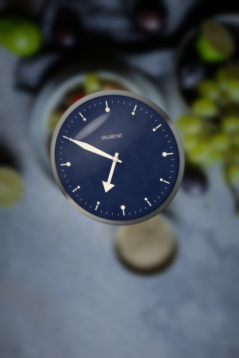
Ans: {"hour": 6, "minute": 50}
